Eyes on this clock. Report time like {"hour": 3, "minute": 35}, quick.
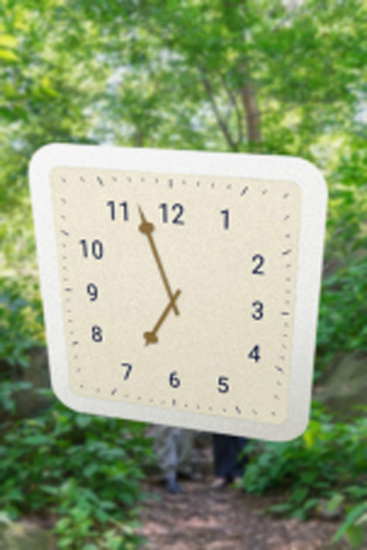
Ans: {"hour": 6, "minute": 57}
